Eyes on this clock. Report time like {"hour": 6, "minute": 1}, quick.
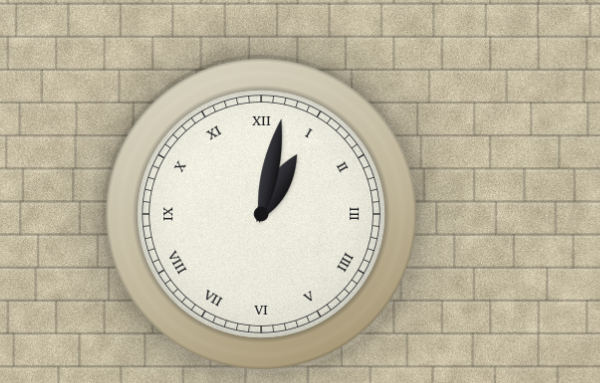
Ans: {"hour": 1, "minute": 2}
